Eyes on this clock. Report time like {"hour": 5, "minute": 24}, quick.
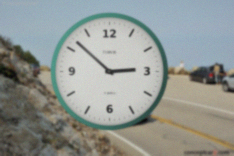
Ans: {"hour": 2, "minute": 52}
